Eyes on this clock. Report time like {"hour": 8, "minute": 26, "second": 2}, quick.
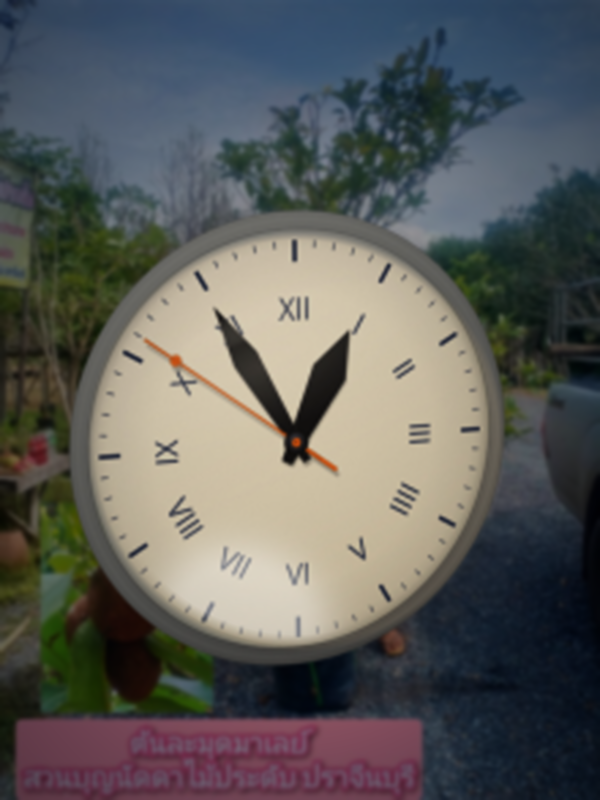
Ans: {"hour": 12, "minute": 54, "second": 51}
